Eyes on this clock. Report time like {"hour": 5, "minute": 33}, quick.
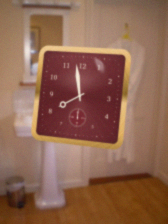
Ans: {"hour": 7, "minute": 58}
